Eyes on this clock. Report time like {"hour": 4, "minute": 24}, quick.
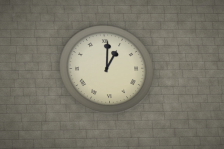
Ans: {"hour": 1, "minute": 1}
